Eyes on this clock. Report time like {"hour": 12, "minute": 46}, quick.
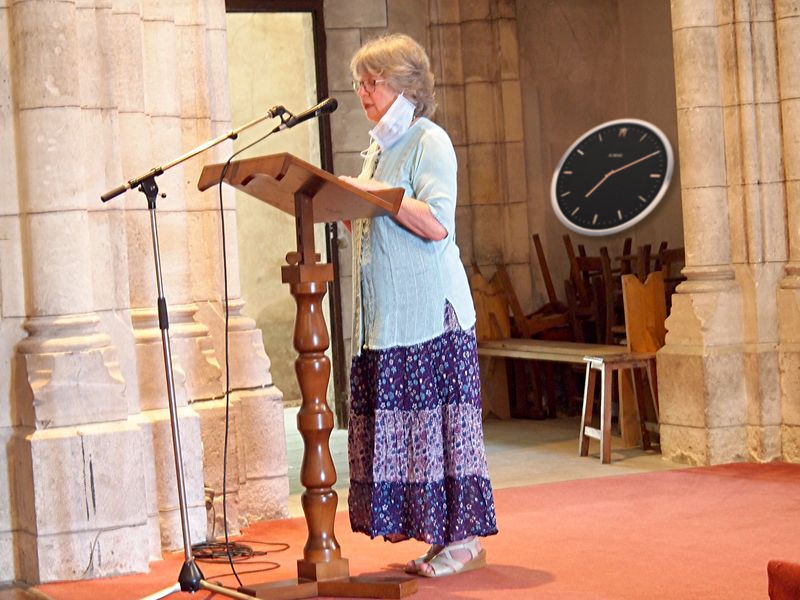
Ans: {"hour": 7, "minute": 10}
